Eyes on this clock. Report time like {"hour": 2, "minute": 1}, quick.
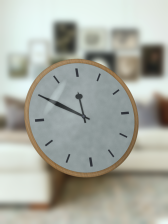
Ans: {"hour": 11, "minute": 50}
